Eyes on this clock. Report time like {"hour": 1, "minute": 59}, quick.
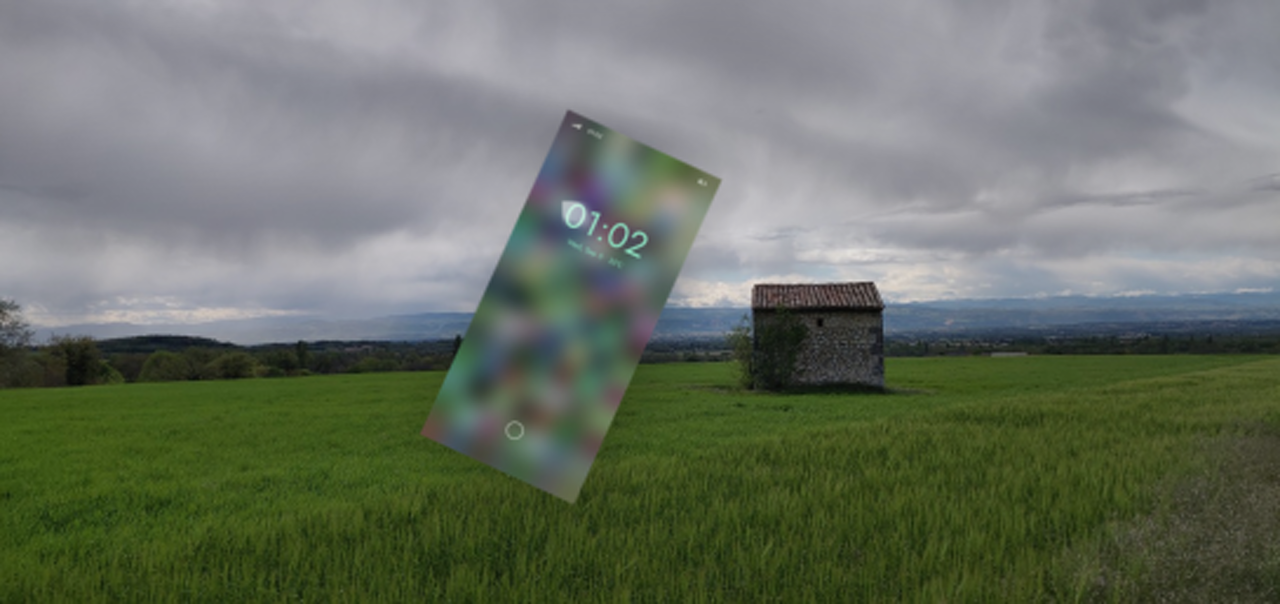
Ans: {"hour": 1, "minute": 2}
